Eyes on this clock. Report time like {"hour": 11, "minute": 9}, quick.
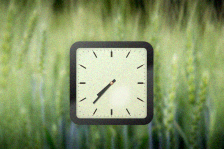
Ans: {"hour": 7, "minute": 37}
